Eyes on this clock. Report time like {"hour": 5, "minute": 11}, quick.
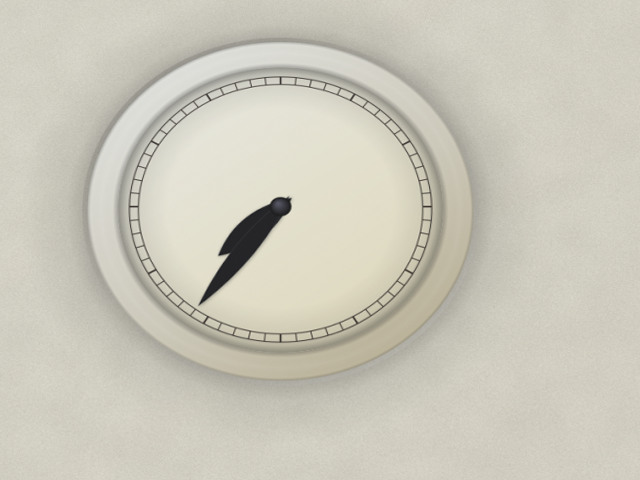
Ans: {"hour": 7, "minute": 36}
